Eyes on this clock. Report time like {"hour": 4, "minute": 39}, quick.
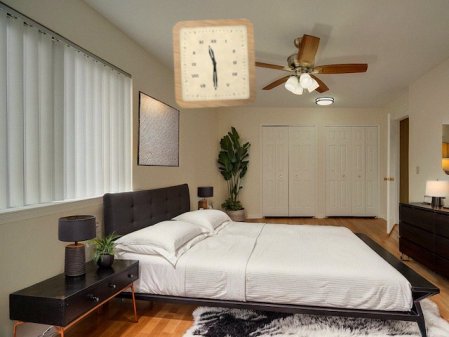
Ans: {"hour": 11, "minute": 30}
